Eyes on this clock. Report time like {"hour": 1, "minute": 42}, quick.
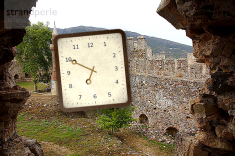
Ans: {"hour": 6, "minute": 50}
